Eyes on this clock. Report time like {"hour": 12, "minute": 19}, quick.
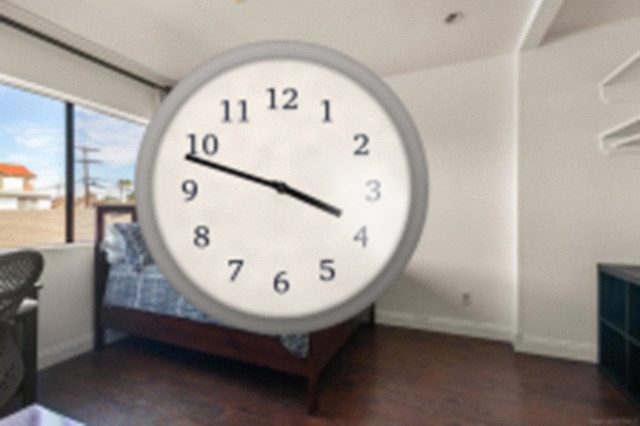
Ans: {"hour": 3, "minute": 48}
